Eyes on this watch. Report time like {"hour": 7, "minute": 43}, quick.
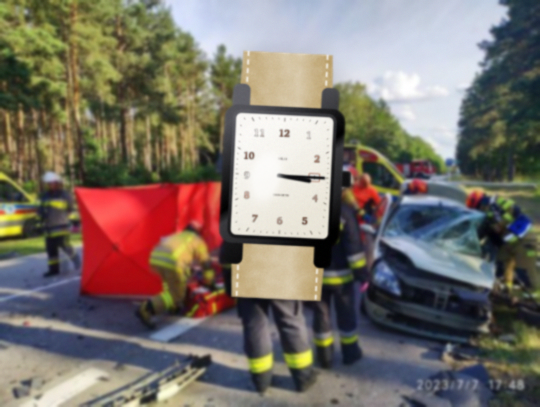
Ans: {"hour": 3, "minute": 15}
